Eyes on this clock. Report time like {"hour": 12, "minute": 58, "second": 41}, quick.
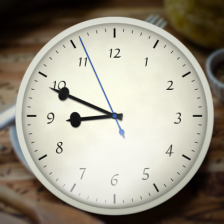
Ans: {"hour": 8, "minute": 48, "second": 56}
